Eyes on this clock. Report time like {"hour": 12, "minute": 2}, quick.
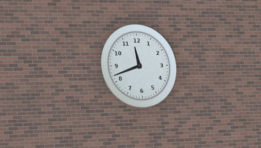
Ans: {"hour": 11, "minute": 42}
